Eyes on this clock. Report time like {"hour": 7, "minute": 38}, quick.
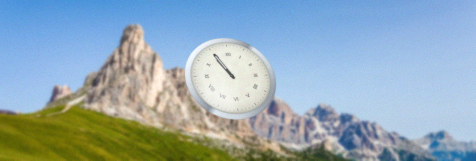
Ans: {"hour": 10, "minute": 55}
